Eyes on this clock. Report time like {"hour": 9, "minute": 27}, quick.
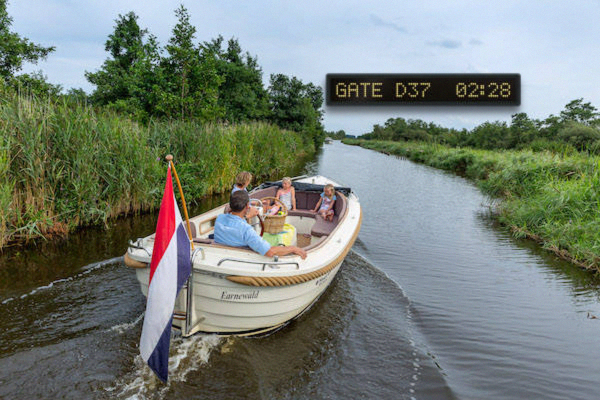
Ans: {"hour": 2, "minute": 28}
